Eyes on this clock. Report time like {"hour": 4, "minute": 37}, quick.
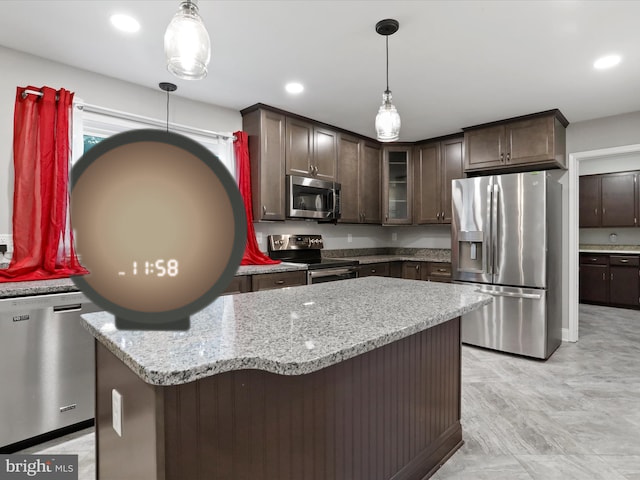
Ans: {"hour": 11, "minute": 58}
